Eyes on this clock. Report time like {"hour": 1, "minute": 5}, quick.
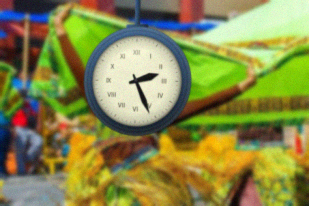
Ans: {"hour": 2, "minute": 26}
